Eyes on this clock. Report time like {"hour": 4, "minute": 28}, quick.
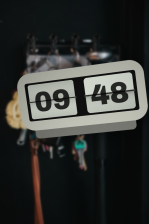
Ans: {"hour": 9, "minute": 48}
